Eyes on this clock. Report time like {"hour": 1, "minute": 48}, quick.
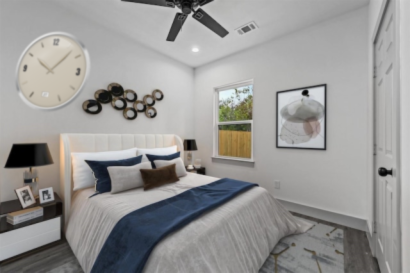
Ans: {"hour": 10, "minute": 7}
